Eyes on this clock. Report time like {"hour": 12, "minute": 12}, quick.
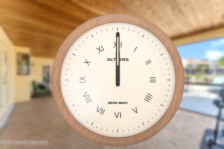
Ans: {"hour": 12, "minute": 0}
